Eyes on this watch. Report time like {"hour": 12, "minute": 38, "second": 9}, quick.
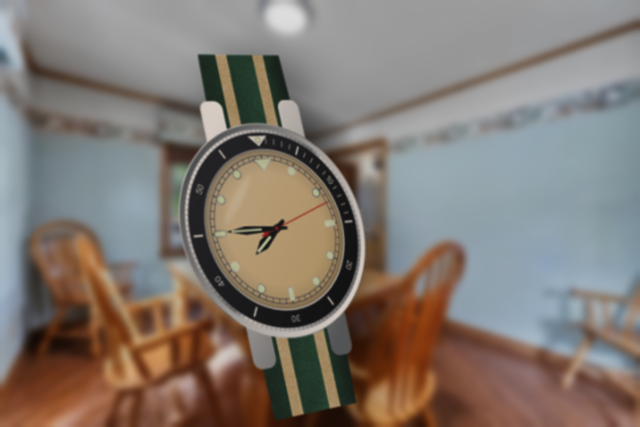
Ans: {"hour": 7, "minute": 45, "second": 12}
